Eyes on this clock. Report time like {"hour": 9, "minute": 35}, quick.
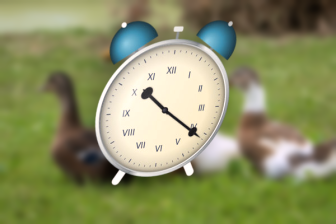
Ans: {"hour": 10, "minute": 21}
